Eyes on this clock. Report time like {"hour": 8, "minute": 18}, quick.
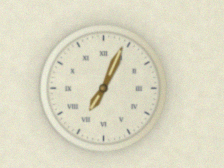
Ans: {"hour": 7, "minute": 4}
